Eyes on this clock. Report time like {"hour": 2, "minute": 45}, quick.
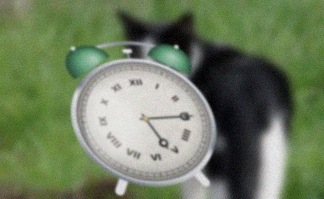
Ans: {"hour": 5, "minute": 15}
